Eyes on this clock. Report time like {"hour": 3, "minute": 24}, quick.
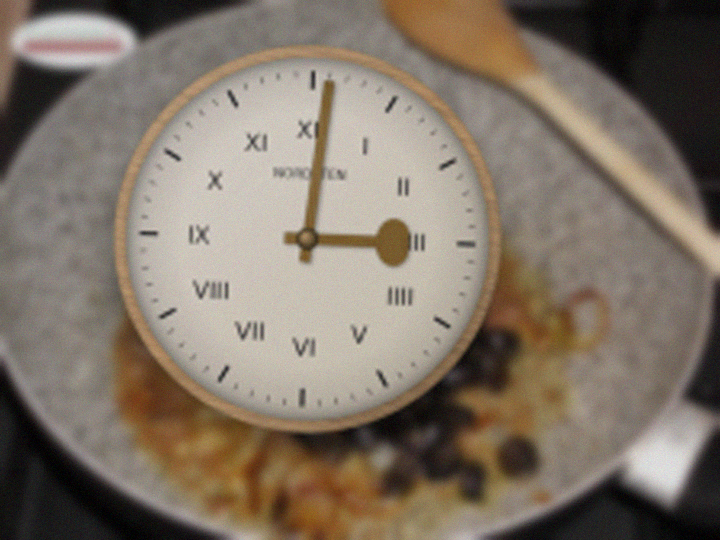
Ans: {"hour": 3, "minute": 1}
